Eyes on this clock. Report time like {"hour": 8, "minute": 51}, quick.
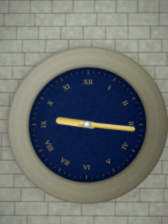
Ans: {"hour": 9, "minute": 16}
